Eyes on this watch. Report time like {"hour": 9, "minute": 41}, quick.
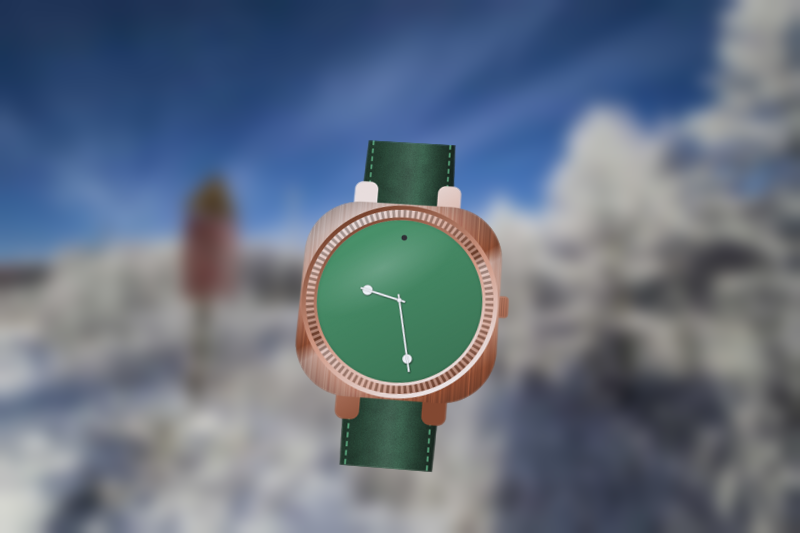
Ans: {"hour": 9, "minute": 28}
